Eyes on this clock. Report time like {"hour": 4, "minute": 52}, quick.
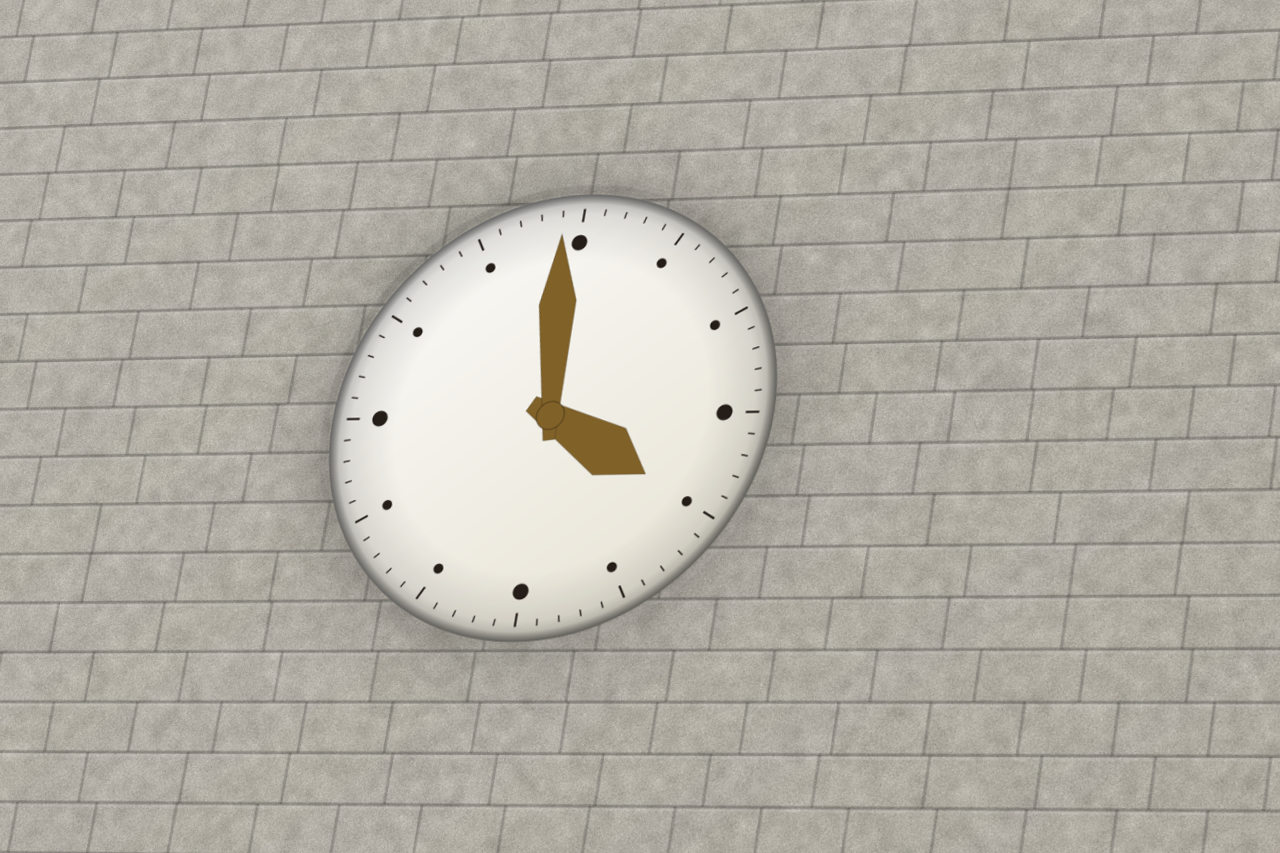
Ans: {"hour": 3, "minute": 59}
